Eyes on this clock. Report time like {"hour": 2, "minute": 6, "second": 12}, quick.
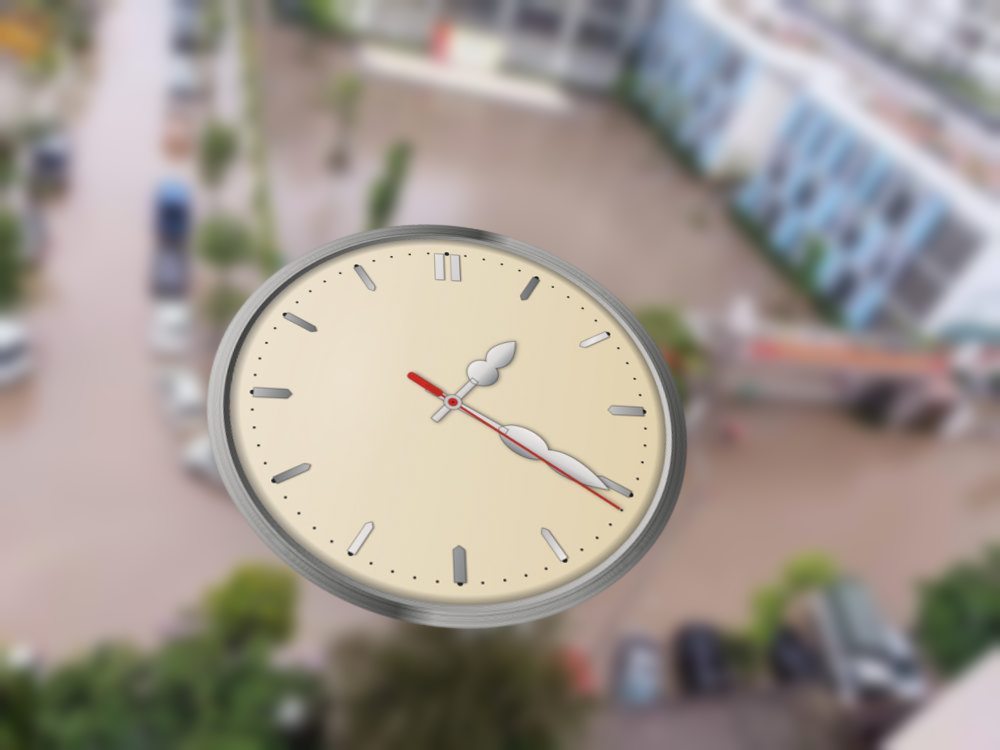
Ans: {"hour": 1, "minute": 20, "second": 21}
